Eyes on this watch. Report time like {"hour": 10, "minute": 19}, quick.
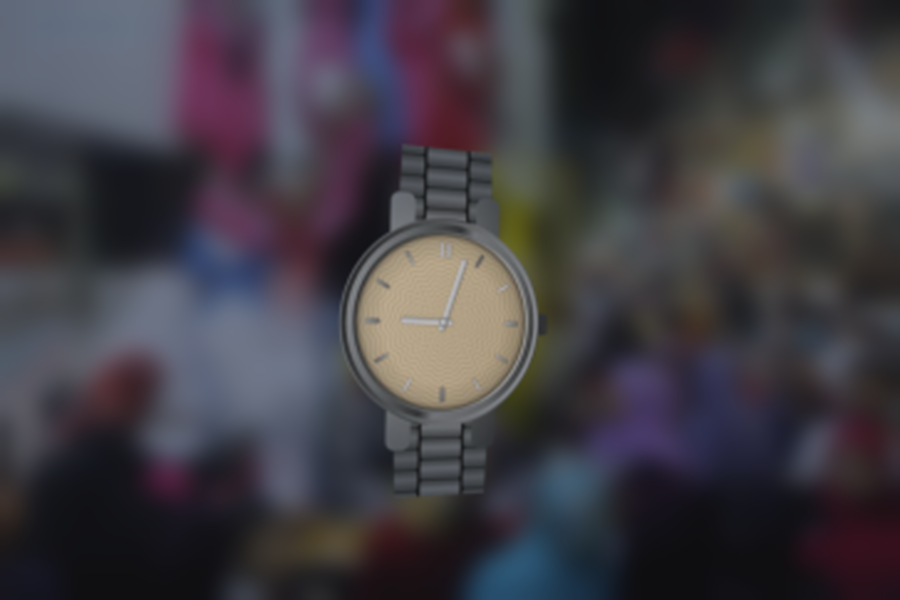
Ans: {"hour": 9, "minute": 3}
